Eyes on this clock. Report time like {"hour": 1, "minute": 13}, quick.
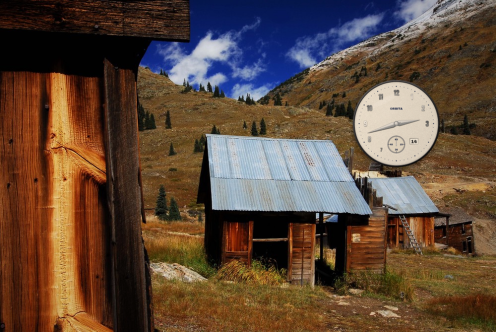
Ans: {"hour": 2, "minute": 42}
